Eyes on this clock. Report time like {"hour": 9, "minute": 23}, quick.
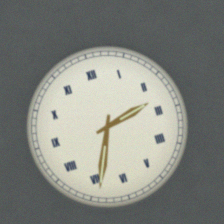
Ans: {"hour": 2, "minute": 34}
